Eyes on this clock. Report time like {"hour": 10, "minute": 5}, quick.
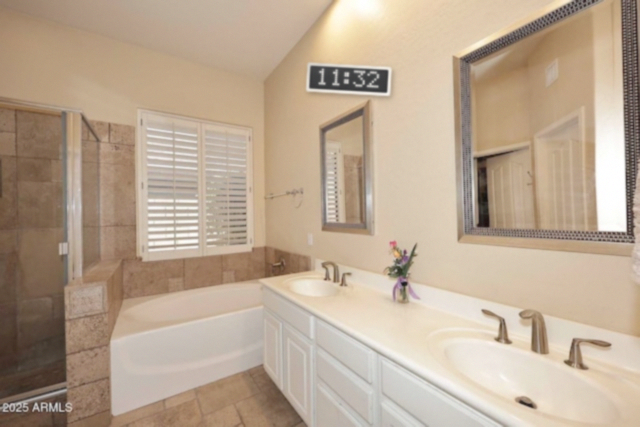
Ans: {"hour": 11, "minute": 32}
